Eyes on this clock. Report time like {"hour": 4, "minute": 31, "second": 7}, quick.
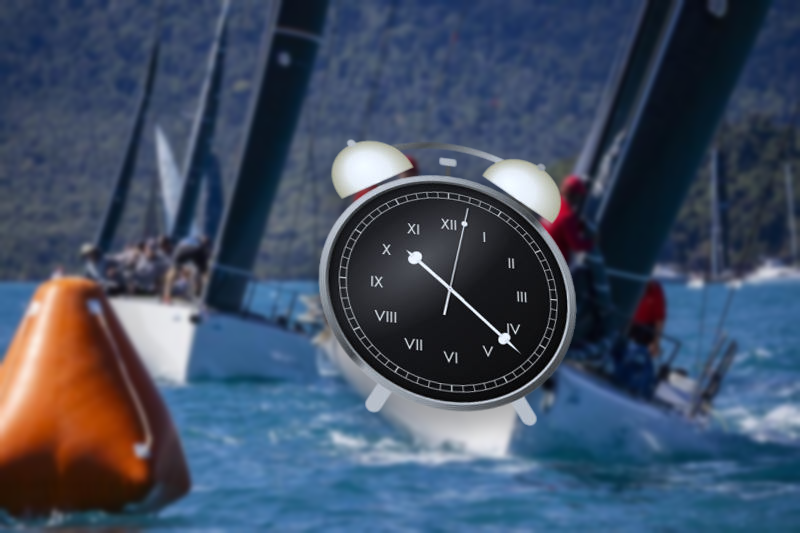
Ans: {"hour": 10, "minute": 22, "second": 2}
